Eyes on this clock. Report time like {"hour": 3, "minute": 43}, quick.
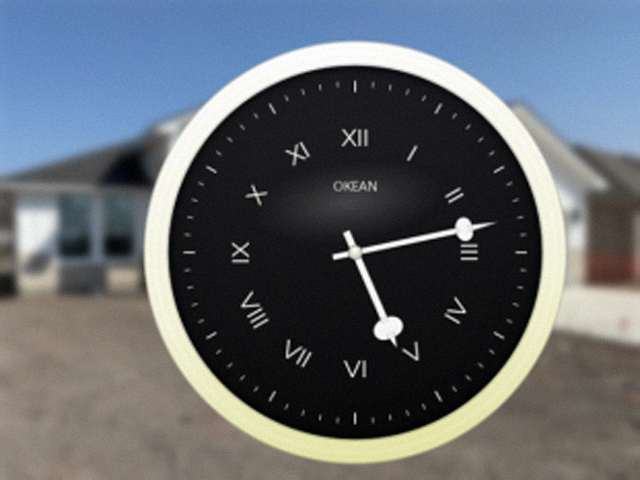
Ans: {"hour": 5, "minute": 13}
